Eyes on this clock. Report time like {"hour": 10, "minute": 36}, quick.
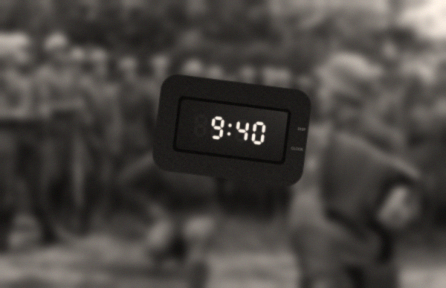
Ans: {"hour": 9, "minute": 40}
